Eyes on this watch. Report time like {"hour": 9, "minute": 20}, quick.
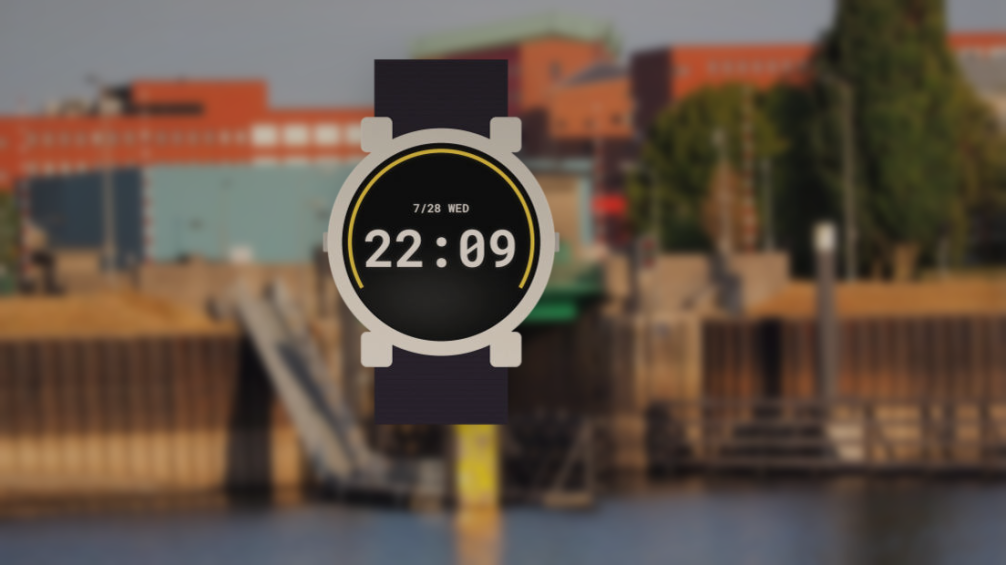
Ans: {"hour": 22, "minute": 9}
